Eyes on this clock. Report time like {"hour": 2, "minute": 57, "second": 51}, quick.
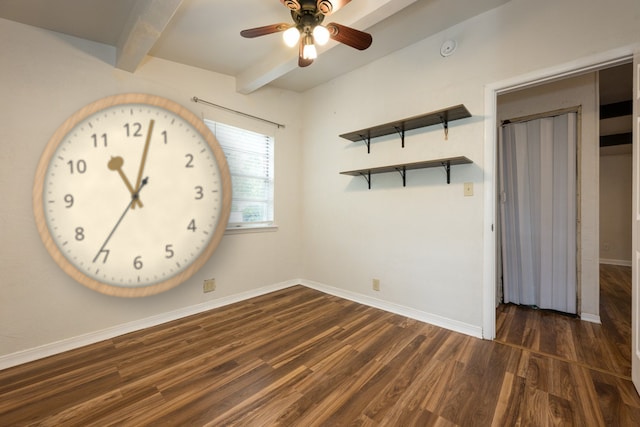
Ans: {"hour": 11, "minute": 2, "second": 36}
